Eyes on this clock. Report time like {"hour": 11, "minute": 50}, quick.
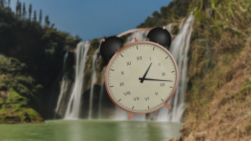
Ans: {"hour": 1, "minute": 18}
